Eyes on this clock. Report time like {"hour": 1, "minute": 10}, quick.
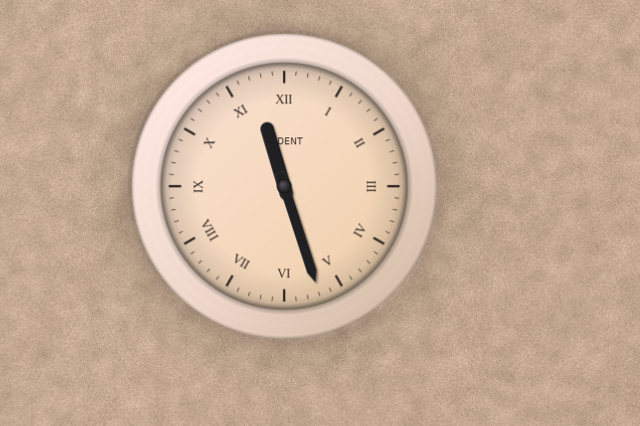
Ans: {"hour": 11, "minute": 27}
